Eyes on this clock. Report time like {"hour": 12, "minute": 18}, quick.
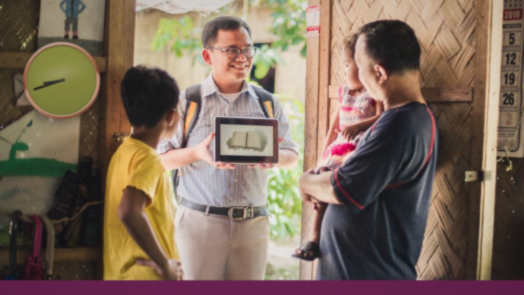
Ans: {"hour": 8, "minute": 42}
